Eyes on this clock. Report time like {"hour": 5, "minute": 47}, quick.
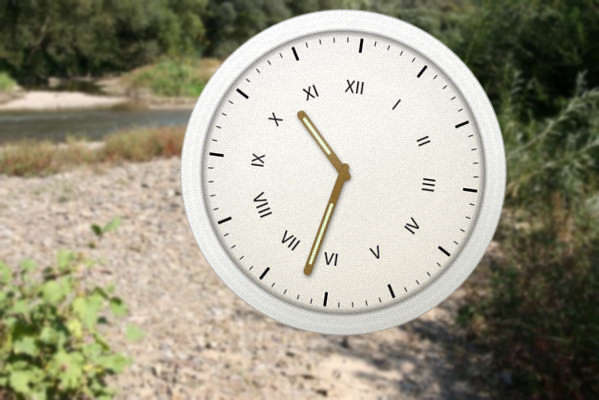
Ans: {"hour": 10, "minute": 32}
